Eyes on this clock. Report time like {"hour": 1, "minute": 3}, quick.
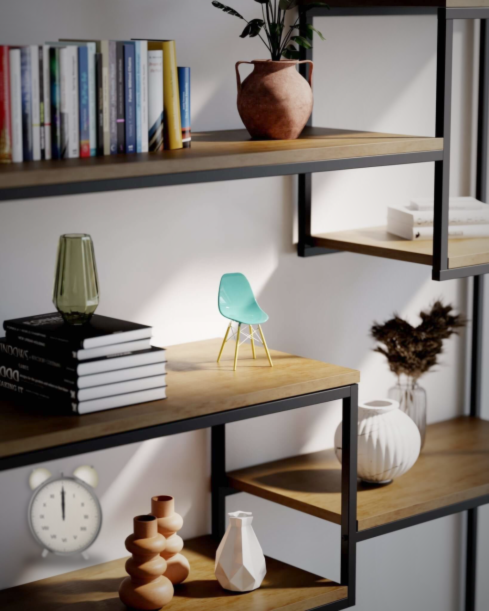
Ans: {"hour": 12, "minute": 0}
